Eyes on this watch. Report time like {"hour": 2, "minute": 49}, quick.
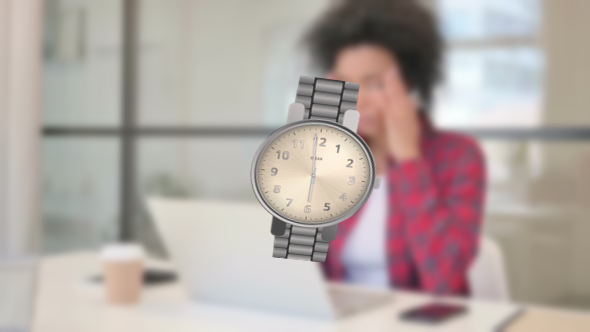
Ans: {"hour": 5, "minute": 59}
